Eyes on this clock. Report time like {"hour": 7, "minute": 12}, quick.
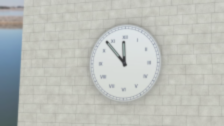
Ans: {"hour": 11, "minute": 53}
